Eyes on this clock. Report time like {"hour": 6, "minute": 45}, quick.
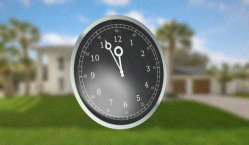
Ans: {"hour": 11, "minute": 56}
